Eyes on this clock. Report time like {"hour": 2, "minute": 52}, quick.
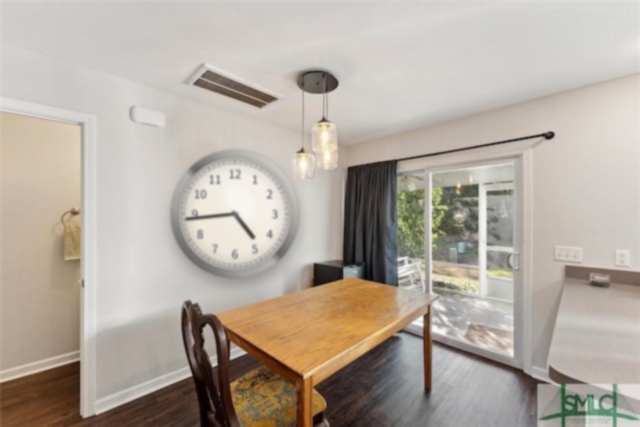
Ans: {"hour": 4, "minute": 44}
